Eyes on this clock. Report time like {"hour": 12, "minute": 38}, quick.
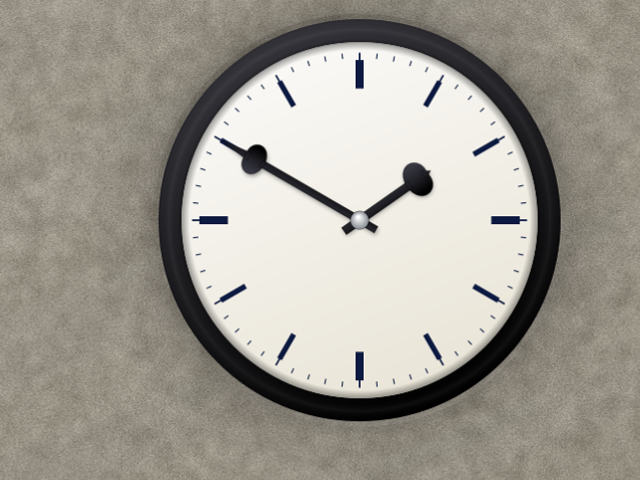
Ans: {"hour": 1, "minute": 50}
